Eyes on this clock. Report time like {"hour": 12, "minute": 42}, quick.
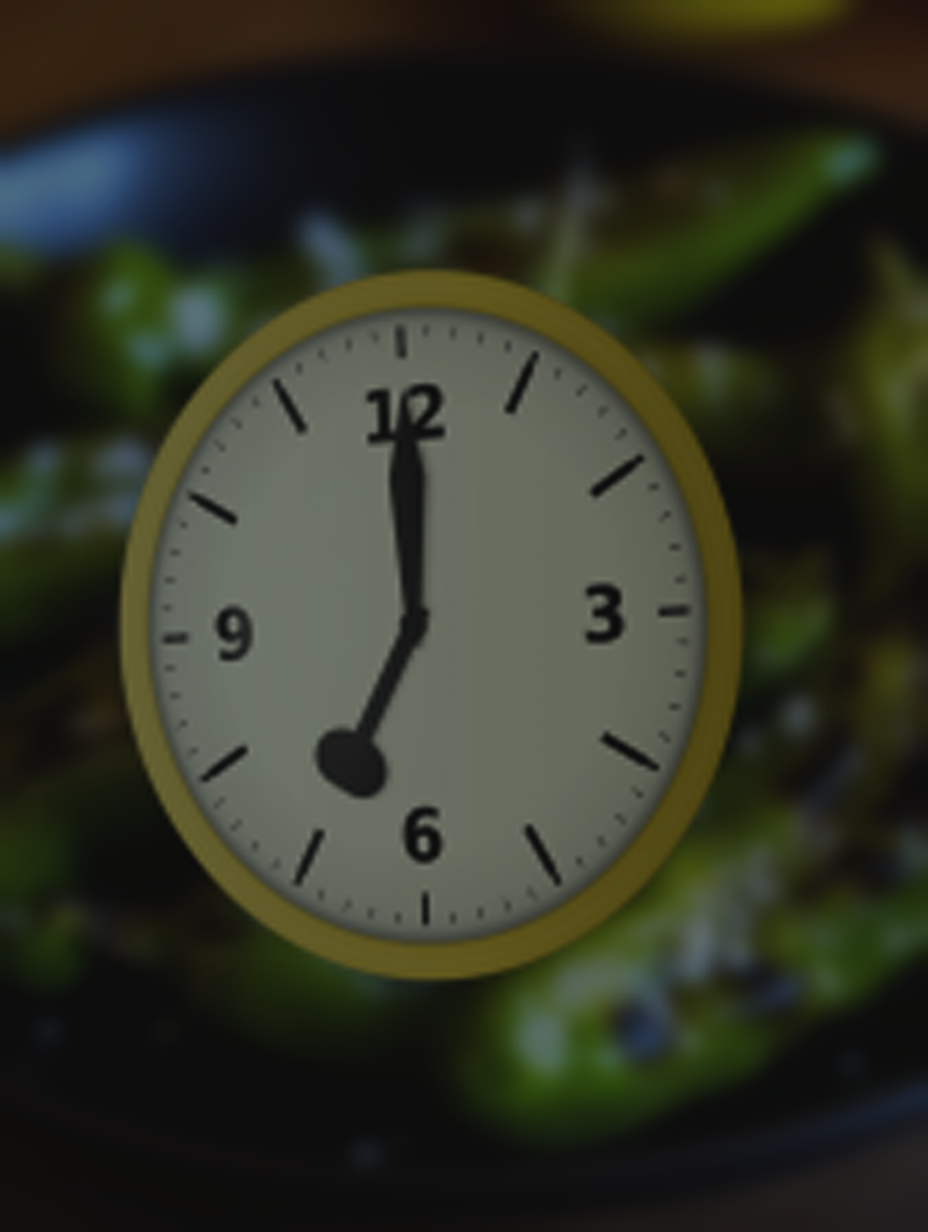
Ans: {"hour": 7, "minute": 0}
